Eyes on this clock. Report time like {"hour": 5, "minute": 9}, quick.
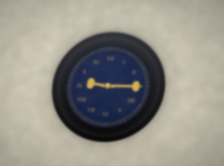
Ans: {"hour": 9, "minute": 15}
